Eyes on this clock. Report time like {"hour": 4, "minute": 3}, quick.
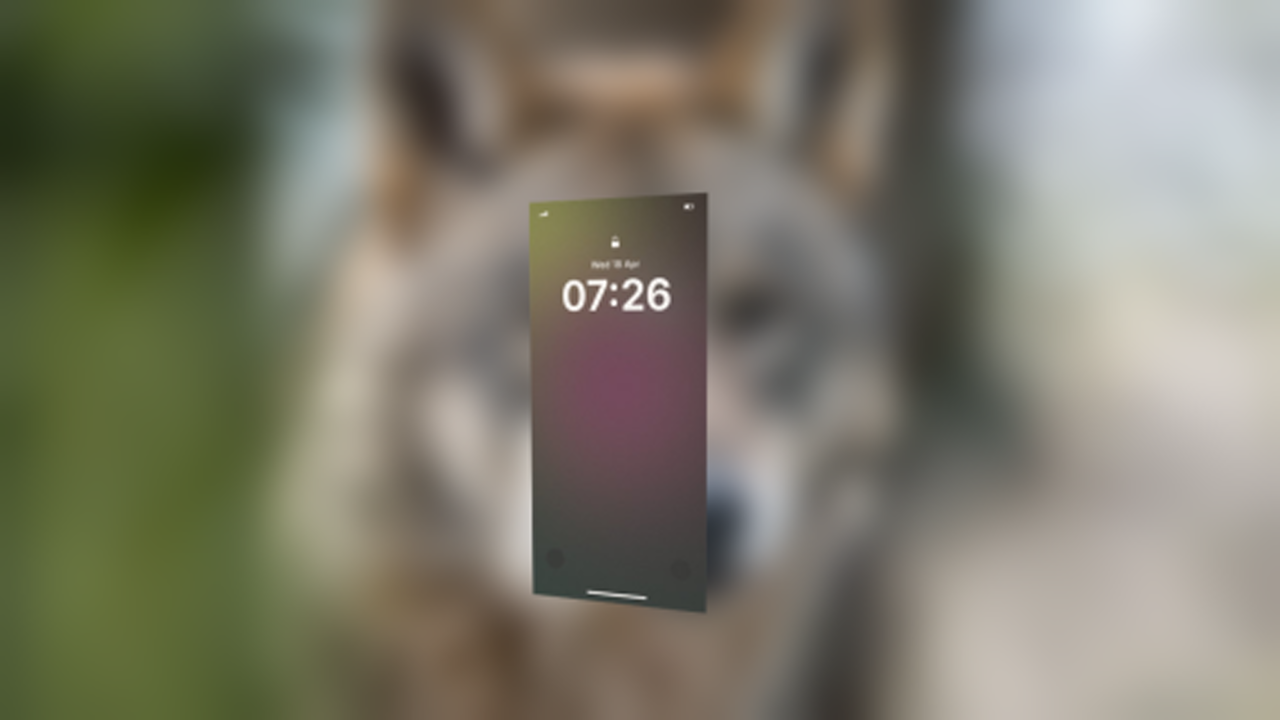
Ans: {"hour": 7, "minute": 26}
